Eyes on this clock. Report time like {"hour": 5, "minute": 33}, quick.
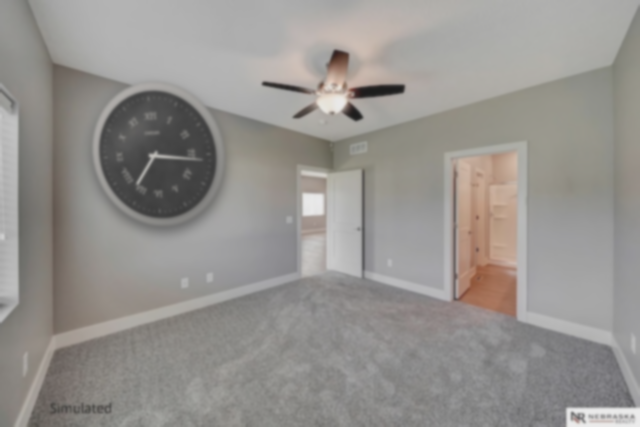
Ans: {"hour": 7, "minute": 16}
